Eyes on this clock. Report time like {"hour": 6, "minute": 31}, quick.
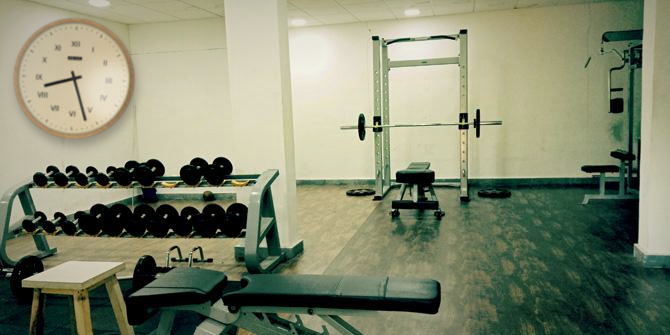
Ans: {"hour": 8, "minute": 27}
